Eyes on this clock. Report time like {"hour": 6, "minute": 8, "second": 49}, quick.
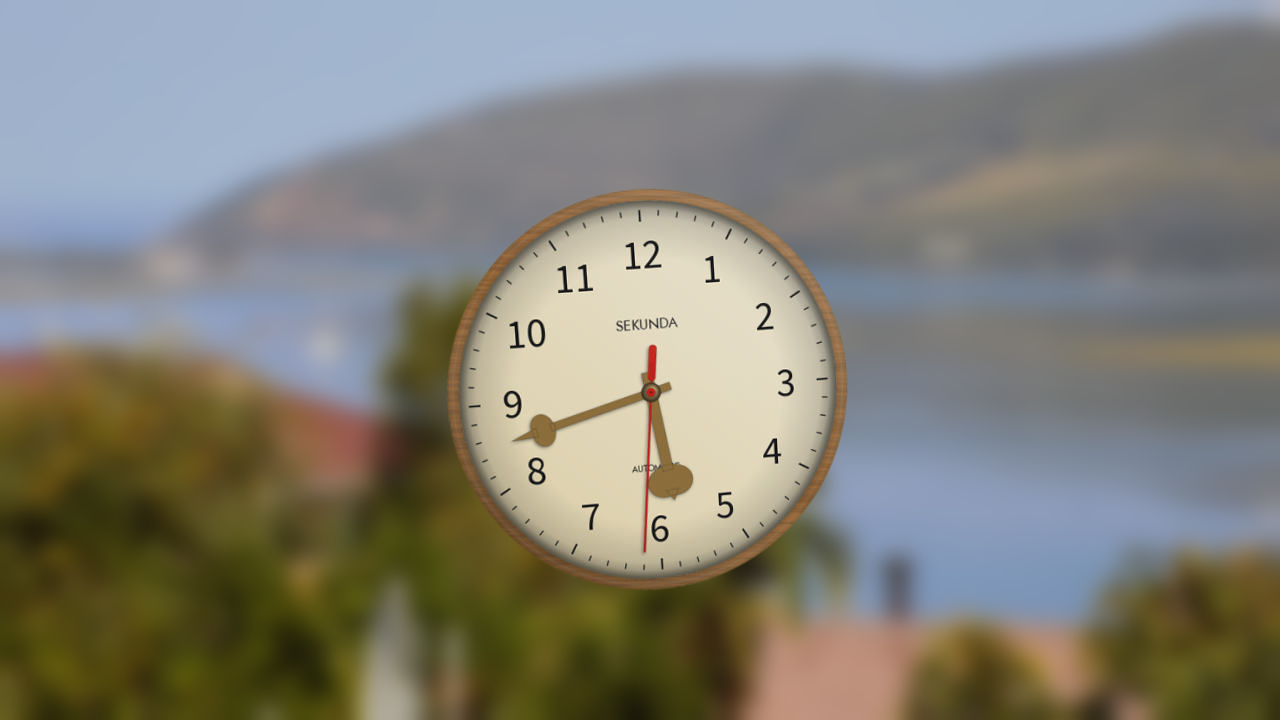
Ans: {"hour": 5, "minute": 42, "second": 31}
